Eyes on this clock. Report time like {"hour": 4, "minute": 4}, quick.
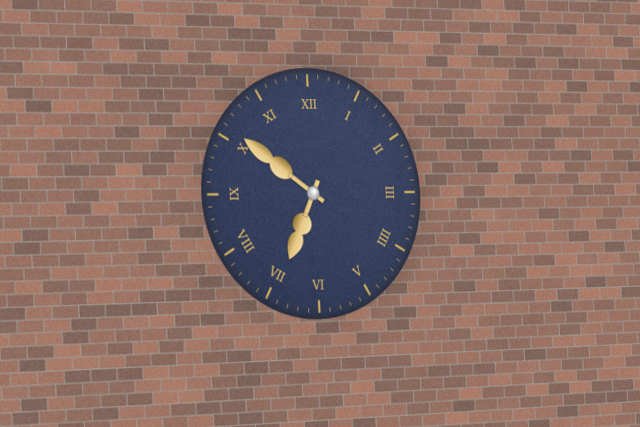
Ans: {"hour": 6, "minute": 51}
